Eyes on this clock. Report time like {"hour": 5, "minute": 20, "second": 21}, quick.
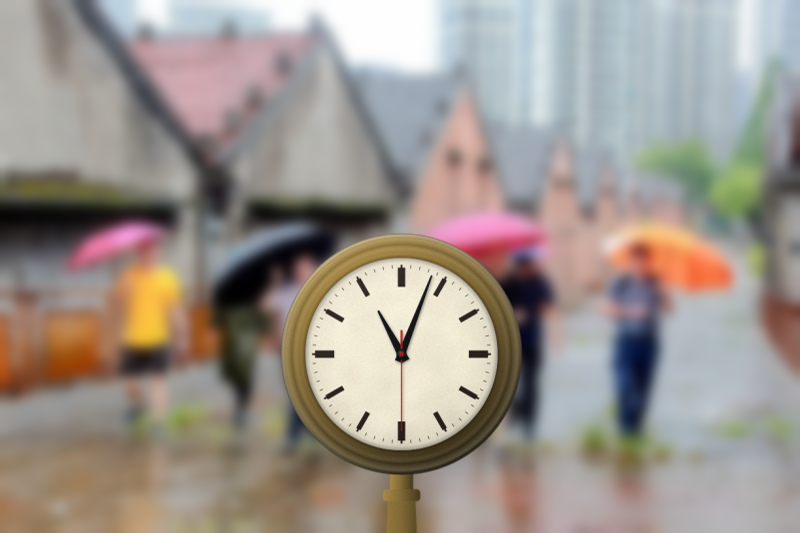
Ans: {"hour": 11, "minute": 3, "second": 30}
